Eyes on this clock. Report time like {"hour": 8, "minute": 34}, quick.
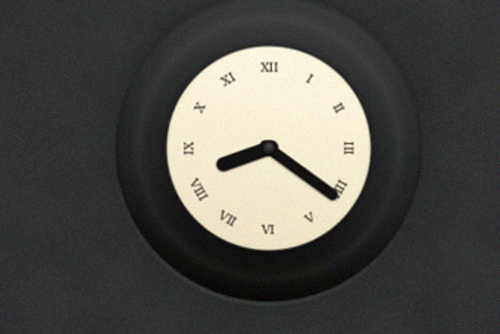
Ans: {"hour": 8, "minute": 21}
